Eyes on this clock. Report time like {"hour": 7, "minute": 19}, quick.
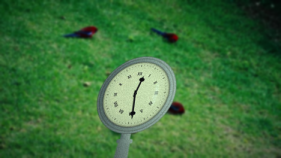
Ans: {"hour": 12, "minute": 29}
